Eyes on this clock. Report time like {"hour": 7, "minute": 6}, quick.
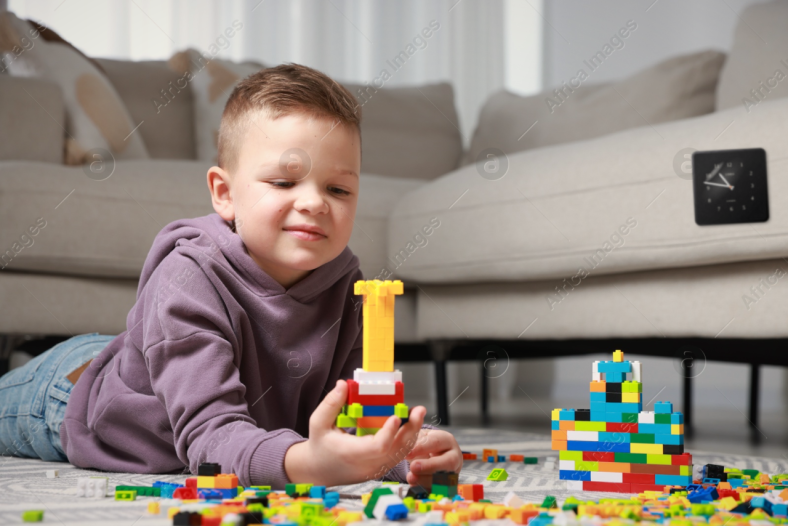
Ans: {"hour": 10, "minute": 47}
